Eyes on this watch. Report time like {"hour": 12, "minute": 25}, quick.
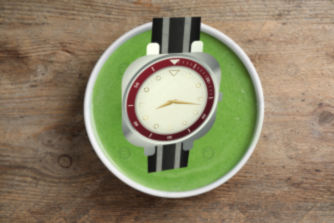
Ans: {"hour": 8, "minute": 17}
